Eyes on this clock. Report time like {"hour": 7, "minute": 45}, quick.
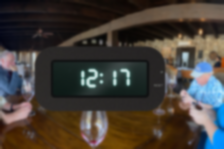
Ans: {"hour": 12, "minute": 17}
